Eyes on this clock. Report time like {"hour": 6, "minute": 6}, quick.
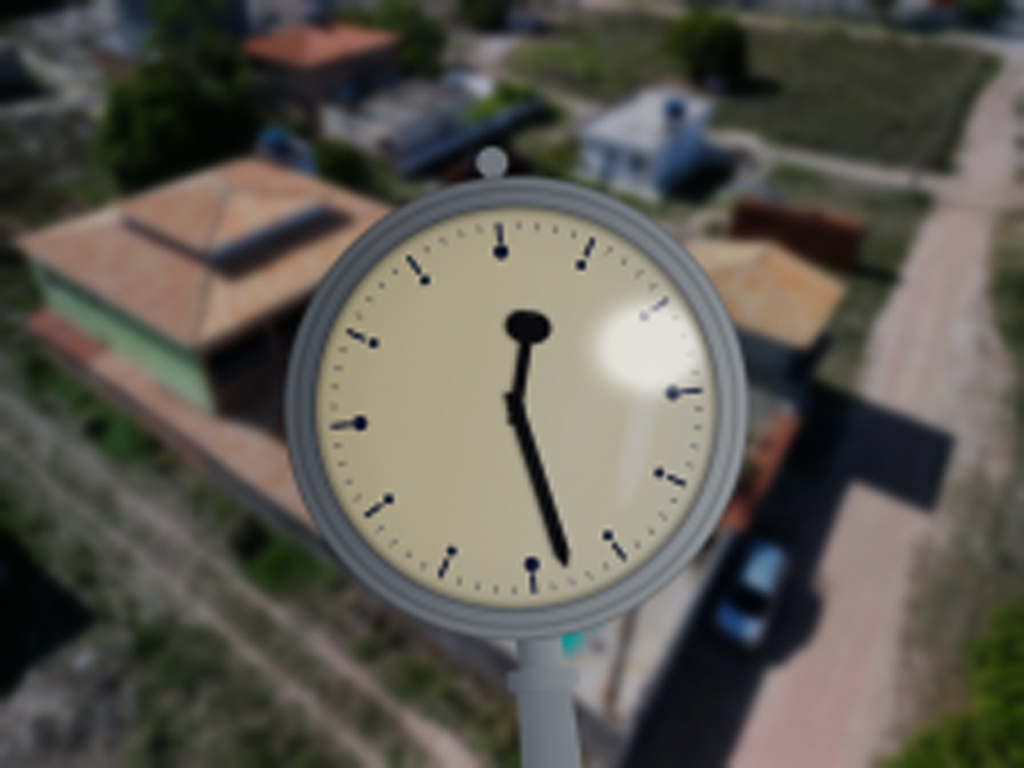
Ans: {"hour": 12, "minute": 28}
